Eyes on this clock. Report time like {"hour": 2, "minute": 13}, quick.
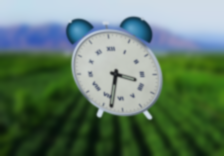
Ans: {"hour": 3, "minute": 33}
